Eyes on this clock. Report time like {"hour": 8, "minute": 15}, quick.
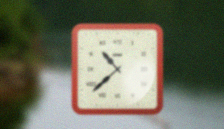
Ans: {"hour": 10, "minute": 38}
